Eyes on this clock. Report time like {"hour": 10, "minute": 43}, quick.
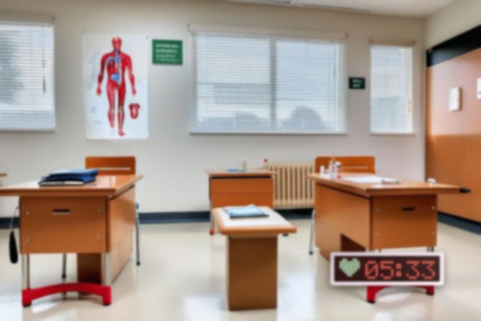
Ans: {"hour": 5, "minute": 33}
